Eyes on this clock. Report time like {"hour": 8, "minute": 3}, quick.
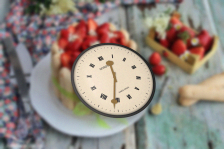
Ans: {"hour": 12, "minute": 36}
